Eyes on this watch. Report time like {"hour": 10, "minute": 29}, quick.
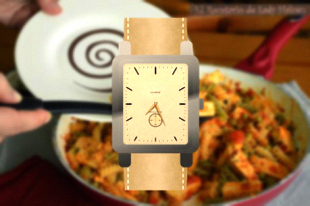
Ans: {"hour": 7, "minute": 26}
